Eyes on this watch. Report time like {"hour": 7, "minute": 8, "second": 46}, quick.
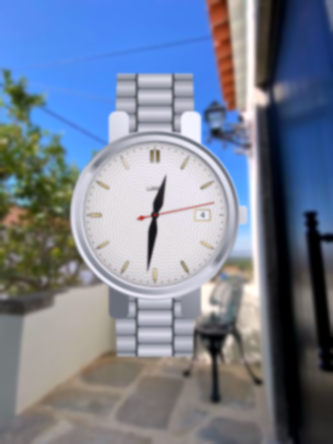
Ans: {"hour": 12, "minute": 31, "second": 13}
